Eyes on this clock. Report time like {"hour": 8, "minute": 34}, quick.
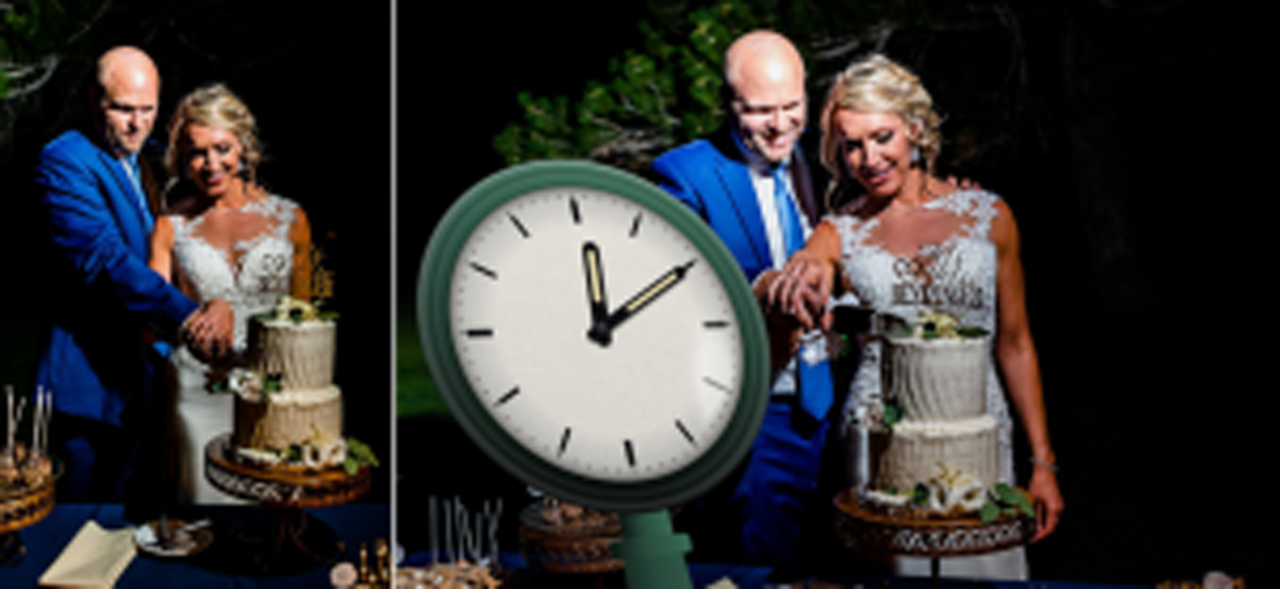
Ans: {"hour": 12, "minute": 10}
